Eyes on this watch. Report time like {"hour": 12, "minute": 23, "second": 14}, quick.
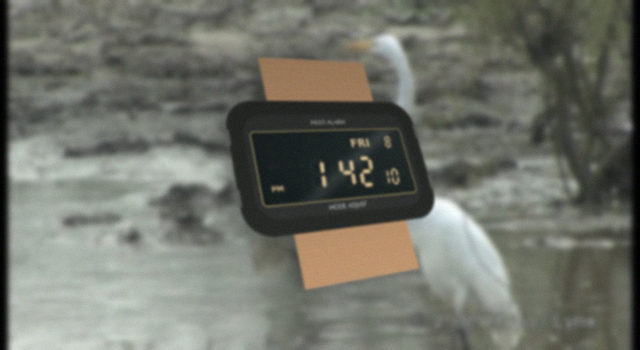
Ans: {"hour": 1, "minute": 42, "second": 10}
